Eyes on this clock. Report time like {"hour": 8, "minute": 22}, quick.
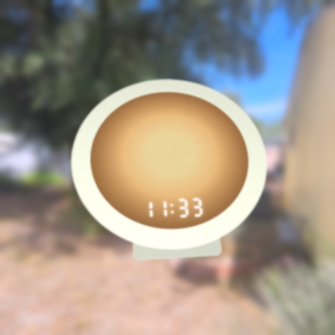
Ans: {"hour": 11, "minute": 33}
